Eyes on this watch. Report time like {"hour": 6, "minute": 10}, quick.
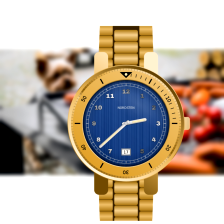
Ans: {"hour": 2, "minute": 38}
